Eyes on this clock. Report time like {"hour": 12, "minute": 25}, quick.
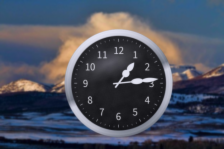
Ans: {"hour": 1, "minute": 14}
